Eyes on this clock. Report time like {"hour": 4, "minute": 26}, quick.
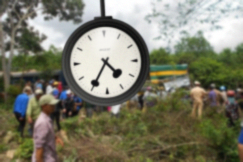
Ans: {"hour": 4, "minute": 35}
